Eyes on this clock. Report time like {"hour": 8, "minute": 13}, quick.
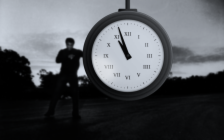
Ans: {"hour": 10, "minute": 57}
